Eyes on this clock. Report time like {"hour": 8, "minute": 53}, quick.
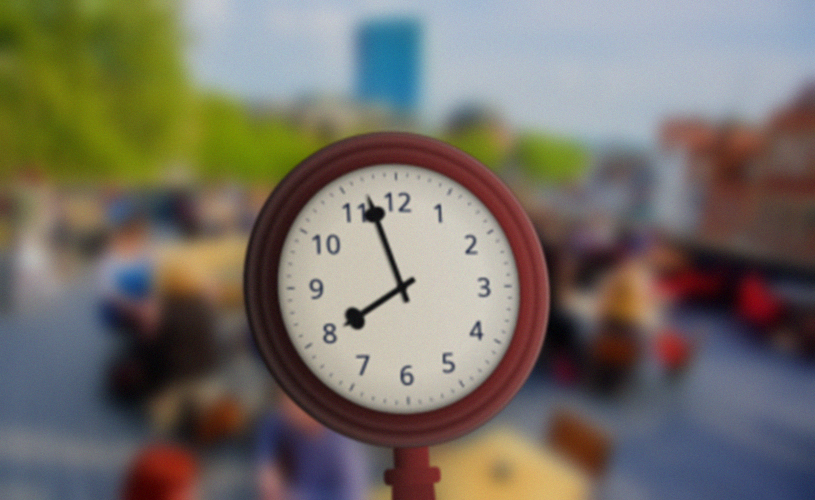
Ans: {"hour": 7, "minute": 57}
